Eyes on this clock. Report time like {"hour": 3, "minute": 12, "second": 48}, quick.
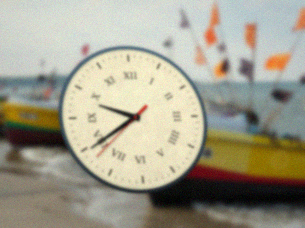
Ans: {"hour": 9, "minute": 39, "second": 38}
